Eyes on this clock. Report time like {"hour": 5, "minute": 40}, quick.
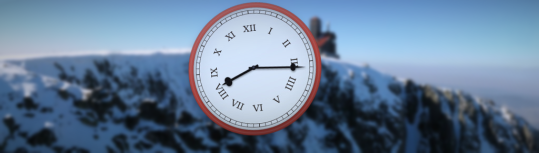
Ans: {"hour": 8, "minute": 16}
